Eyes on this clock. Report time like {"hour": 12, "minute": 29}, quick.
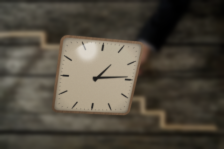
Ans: {"hour": 1, "minute": 14}
